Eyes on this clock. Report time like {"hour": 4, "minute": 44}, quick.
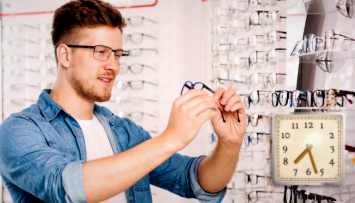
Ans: {"hour": 7, "minute": 27}
